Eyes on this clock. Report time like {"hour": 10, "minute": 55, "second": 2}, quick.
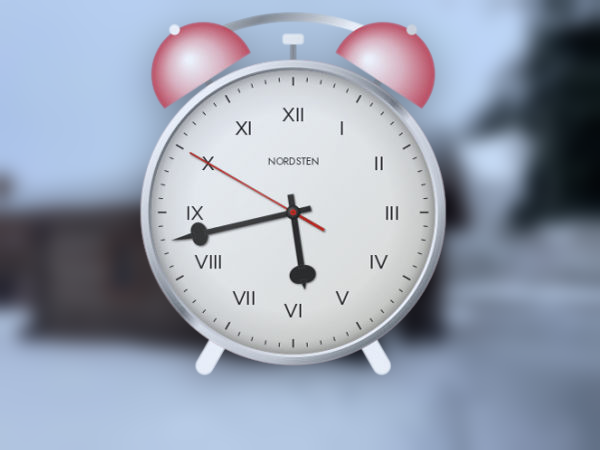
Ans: {"hour": 5, "minute": 42, "second": 50}
